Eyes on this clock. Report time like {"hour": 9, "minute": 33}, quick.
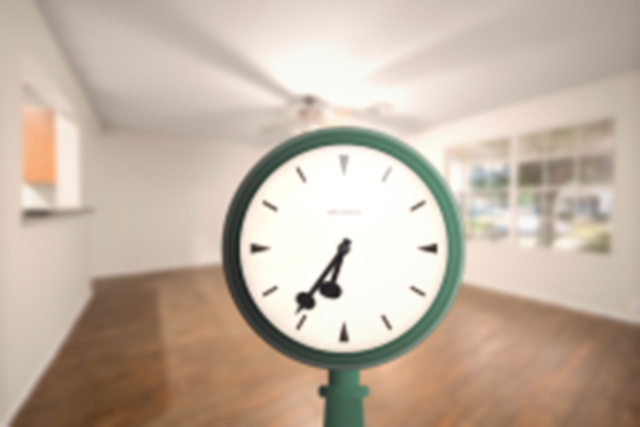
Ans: {"hour": 6, "minute": 36}
